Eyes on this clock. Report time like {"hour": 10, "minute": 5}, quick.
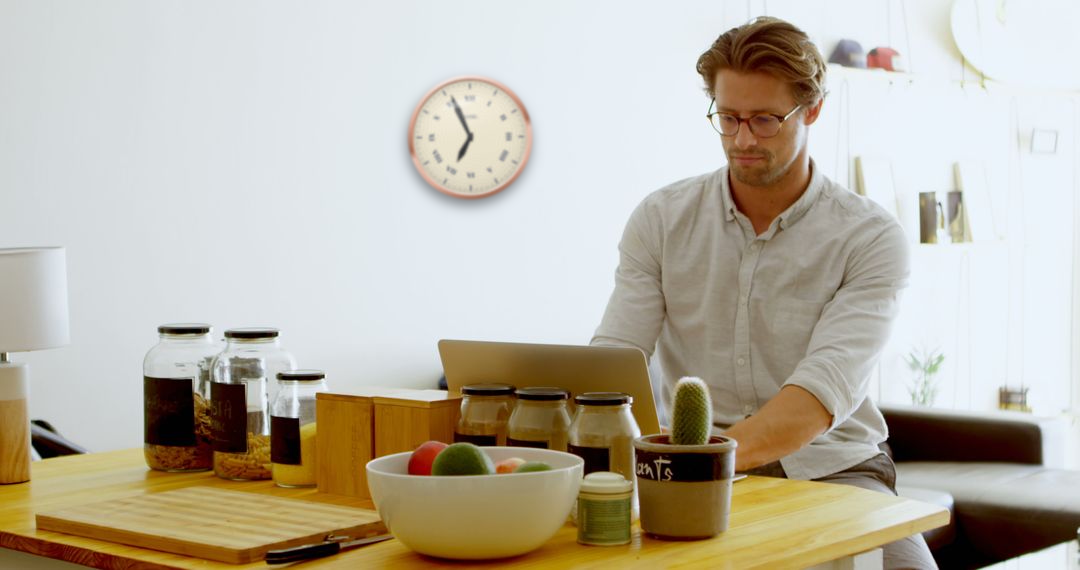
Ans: {"hour": 6, "minute": 56}
